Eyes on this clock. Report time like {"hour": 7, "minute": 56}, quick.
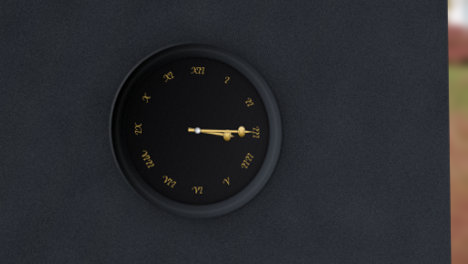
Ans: {"hour": 3, "minute": 15}
